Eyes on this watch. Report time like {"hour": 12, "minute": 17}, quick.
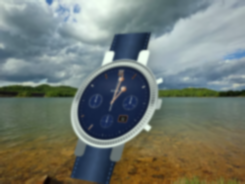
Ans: {"hour": 1, "minute": 1}
